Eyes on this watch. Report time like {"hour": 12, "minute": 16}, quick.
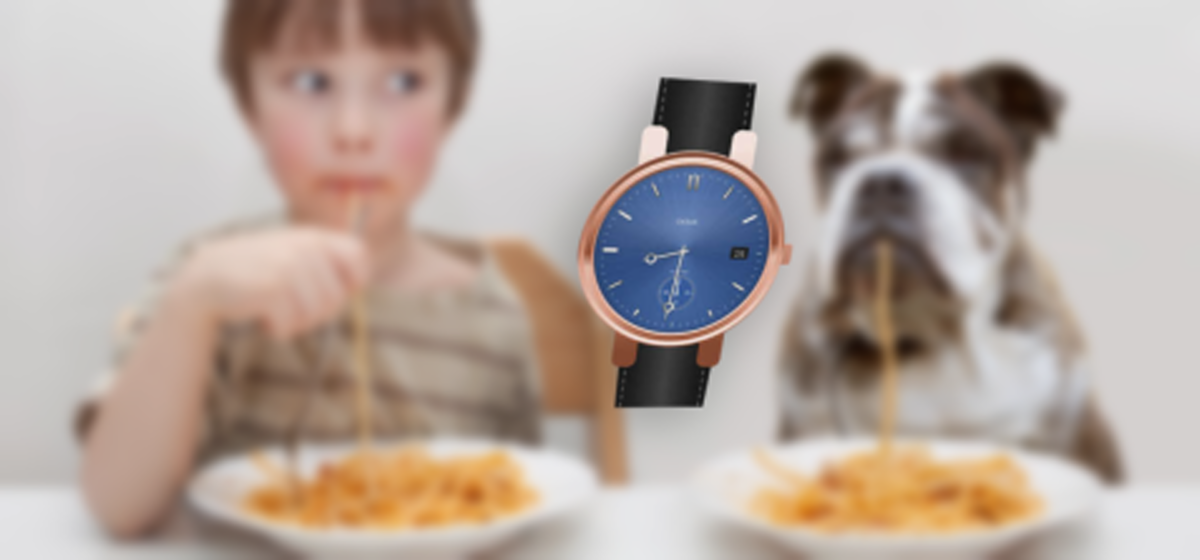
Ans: {"hour": 8, "minute": 31}
